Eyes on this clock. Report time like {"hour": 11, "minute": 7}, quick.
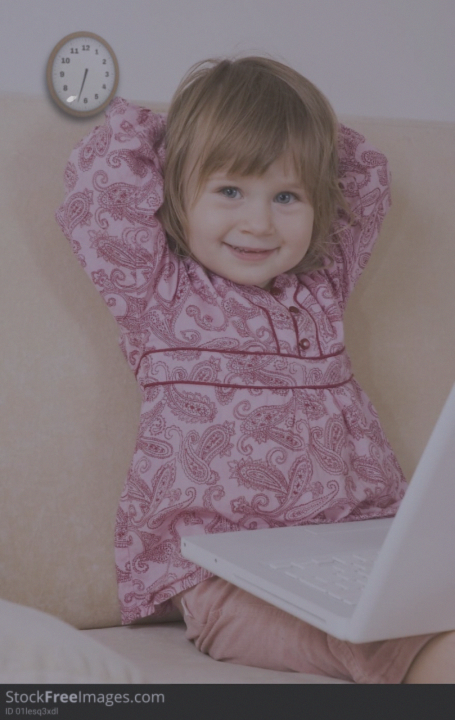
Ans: {"hour": 6, "minute": 33}
